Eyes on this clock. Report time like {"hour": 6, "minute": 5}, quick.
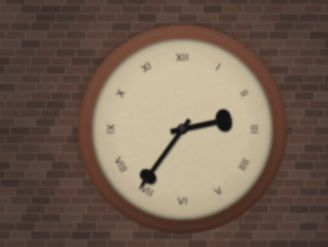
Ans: {"hour": 2, "minute": 36}
